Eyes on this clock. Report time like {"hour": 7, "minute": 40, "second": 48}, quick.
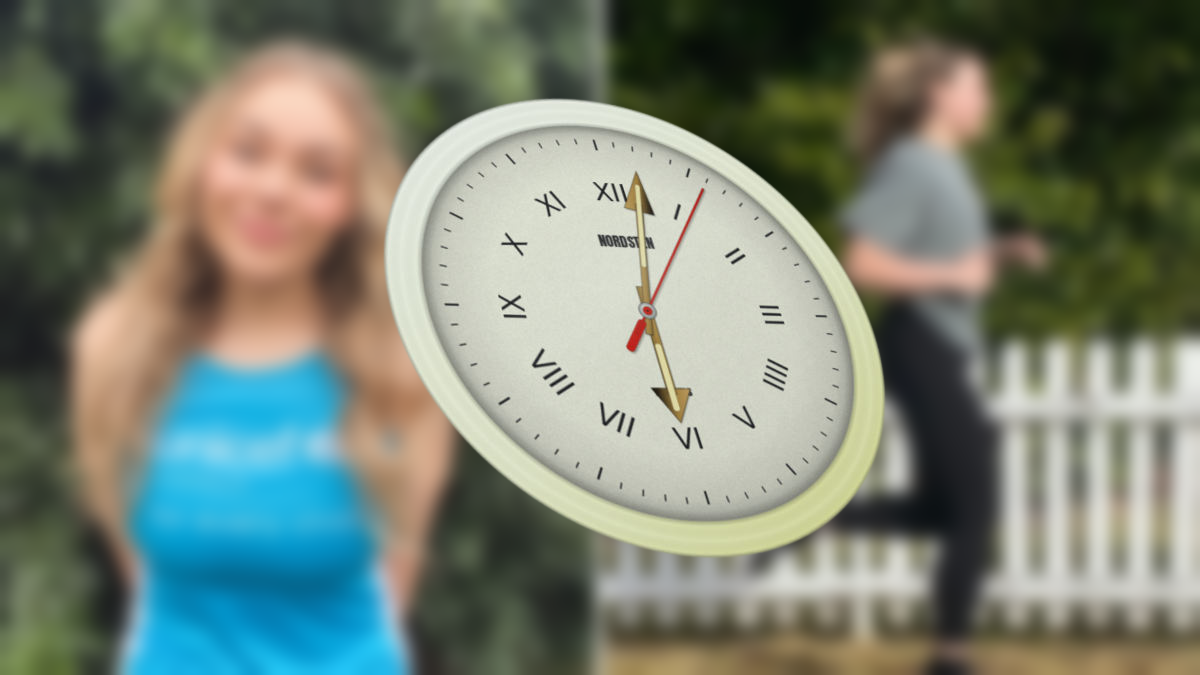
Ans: {"hour": 6, "minute": 2, "second": 6}
